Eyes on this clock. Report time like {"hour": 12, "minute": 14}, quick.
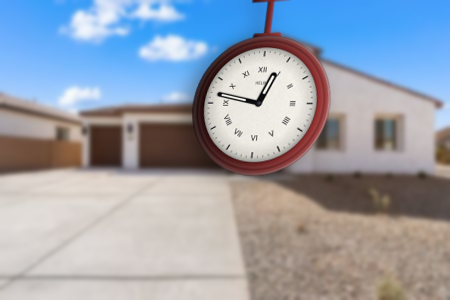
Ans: {"hour": 12, "minute": 47}
